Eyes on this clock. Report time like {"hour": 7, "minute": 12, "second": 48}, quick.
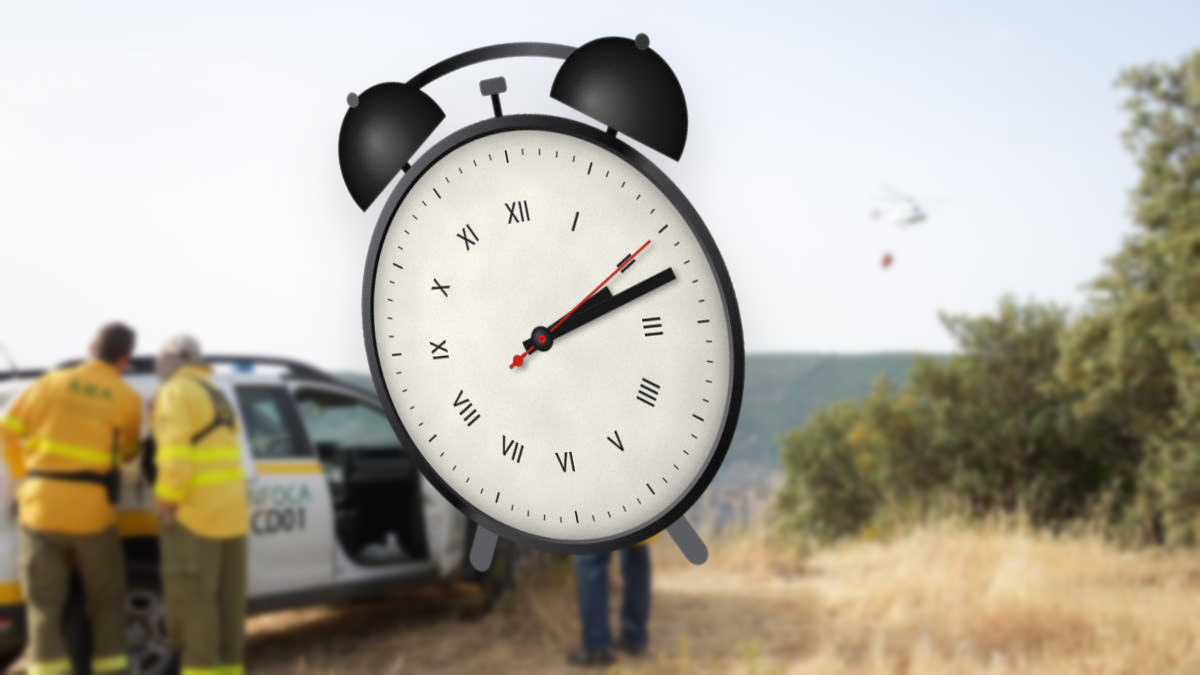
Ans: {"hour": 2, "minute": 12, "second": 10}
